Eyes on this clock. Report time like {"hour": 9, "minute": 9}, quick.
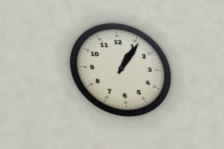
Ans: {"hour": 1, "minute": 6}
